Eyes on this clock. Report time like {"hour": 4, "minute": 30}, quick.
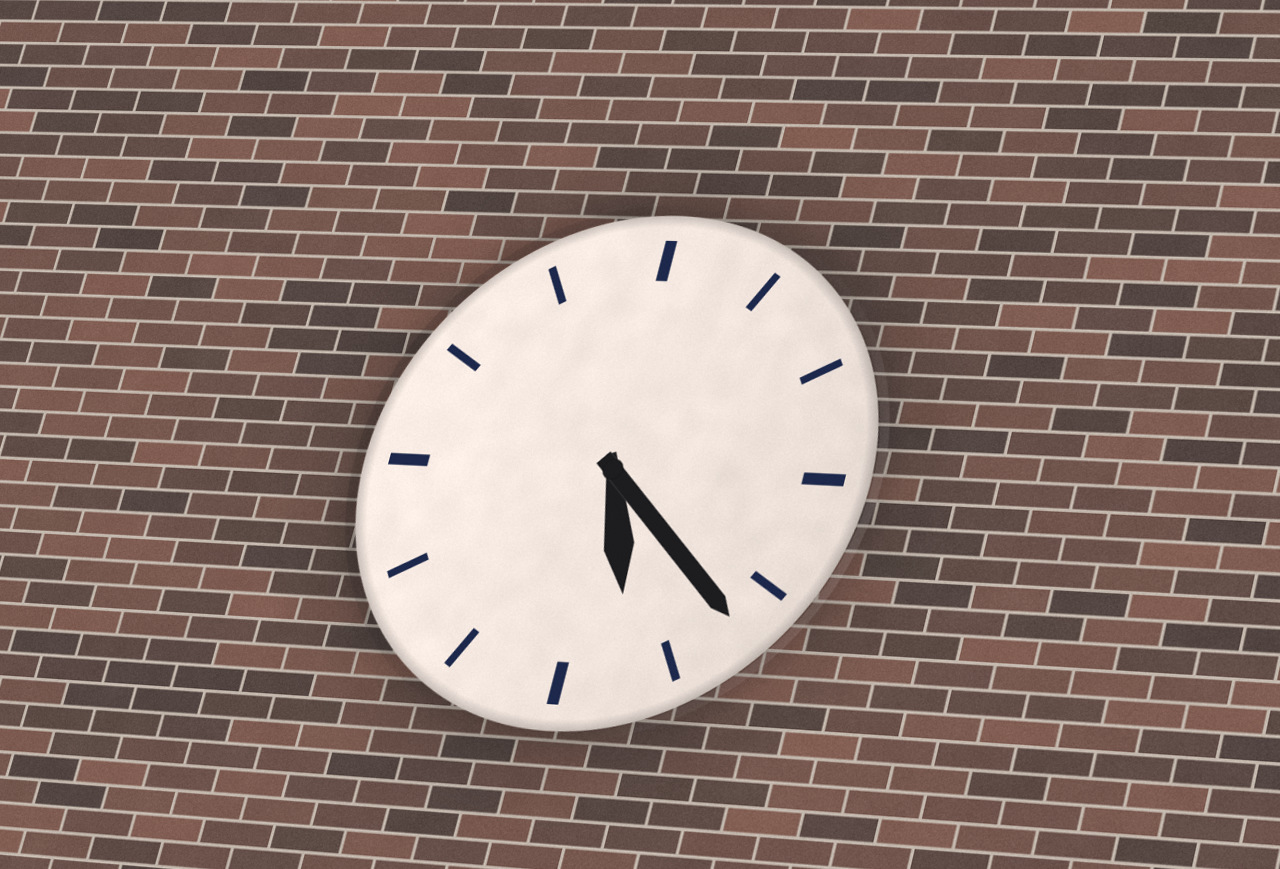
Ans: {"hour": 5, "minute": 22}
